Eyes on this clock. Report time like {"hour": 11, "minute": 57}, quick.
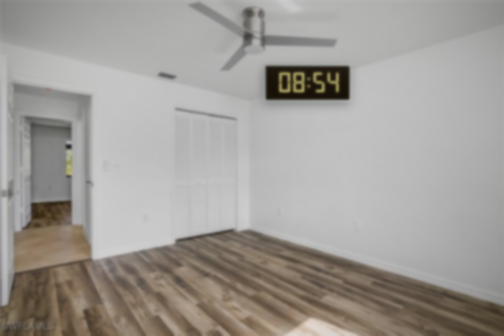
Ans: {"hour": 8, "minute": 54}
